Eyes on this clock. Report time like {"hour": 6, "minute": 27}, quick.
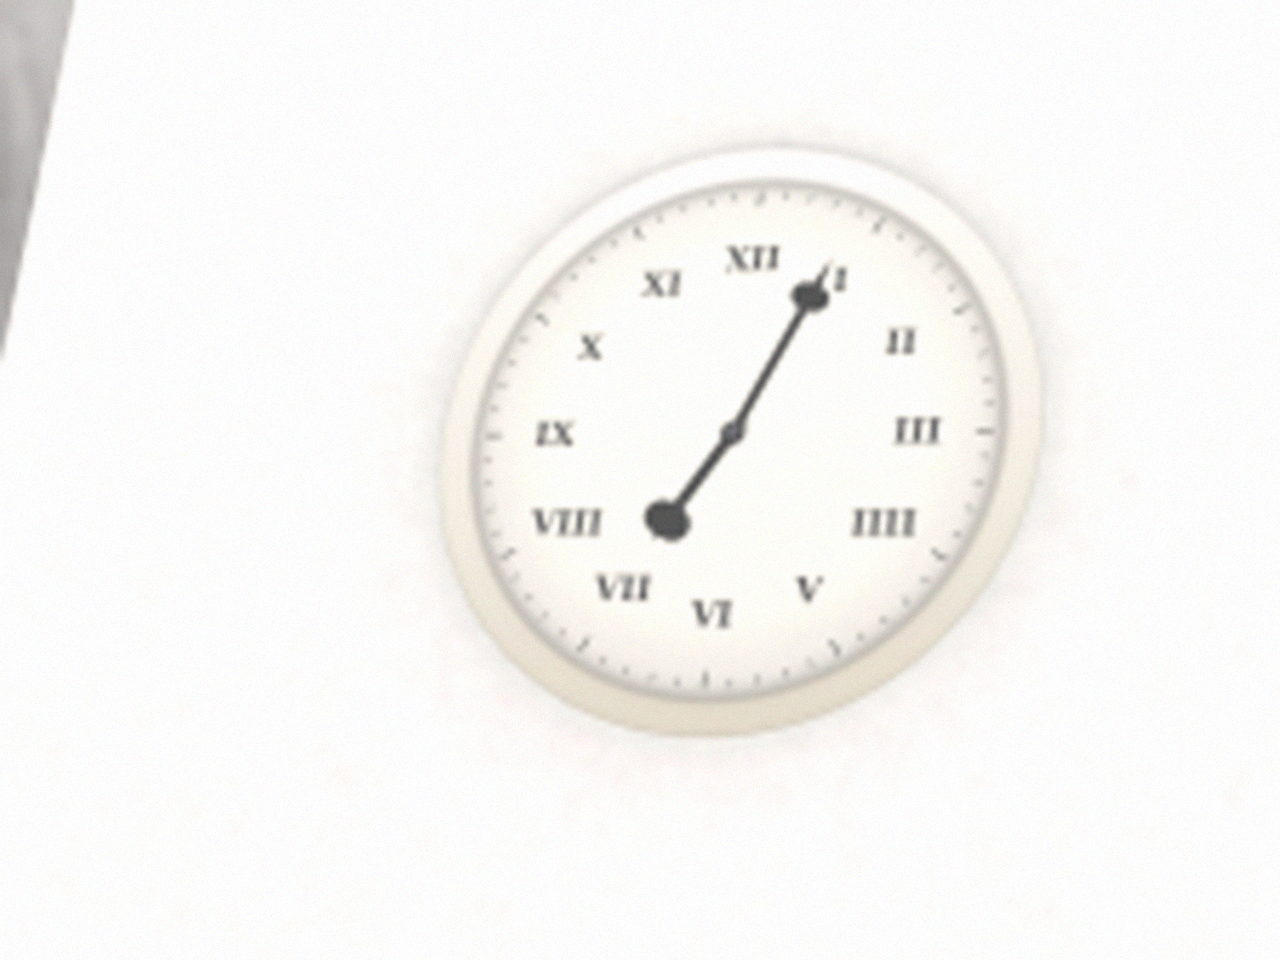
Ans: {"hour": 7, "minute": 4}
